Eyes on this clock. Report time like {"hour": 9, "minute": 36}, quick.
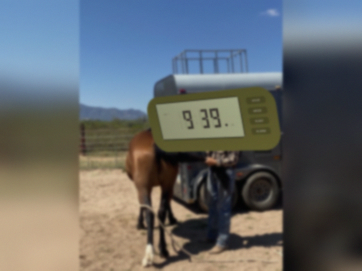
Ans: {"hour": 9, "minute": 39}
